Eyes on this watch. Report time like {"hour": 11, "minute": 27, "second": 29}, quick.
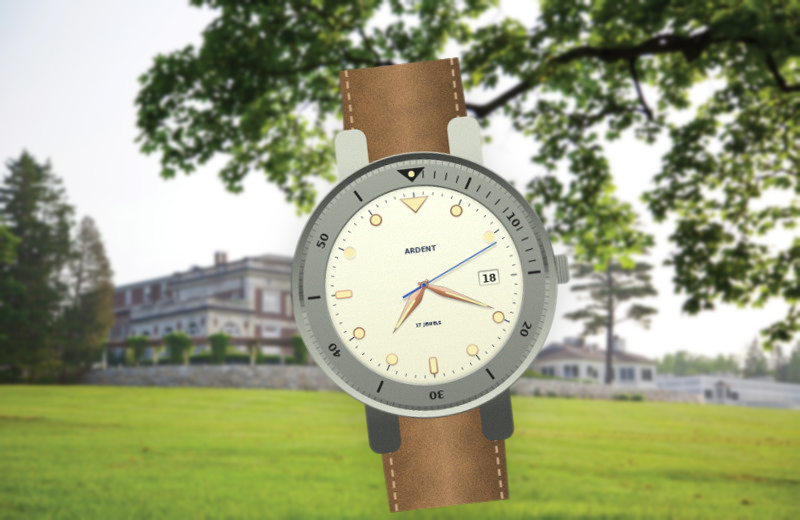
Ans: {"hour": 7, "minute": 19, "second": 11}
